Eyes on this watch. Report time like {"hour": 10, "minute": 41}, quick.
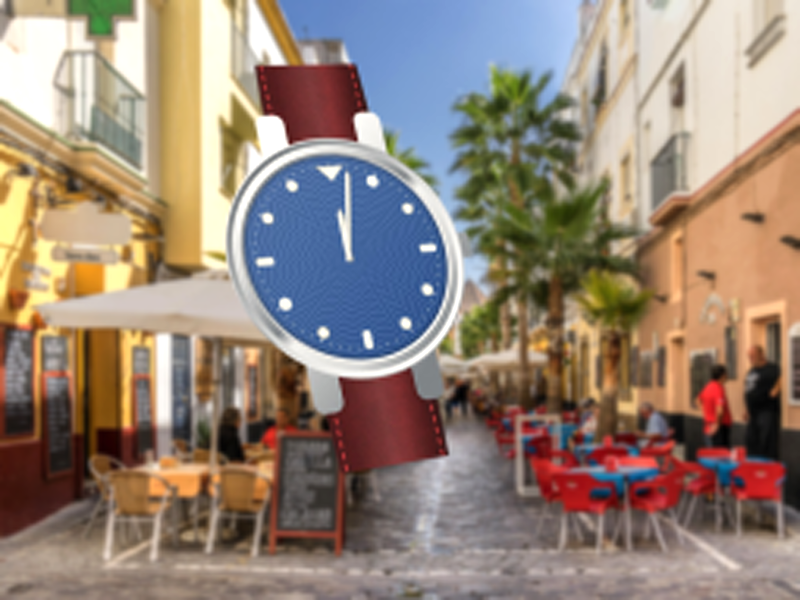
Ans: {"hour": 12, "minute": 2}
